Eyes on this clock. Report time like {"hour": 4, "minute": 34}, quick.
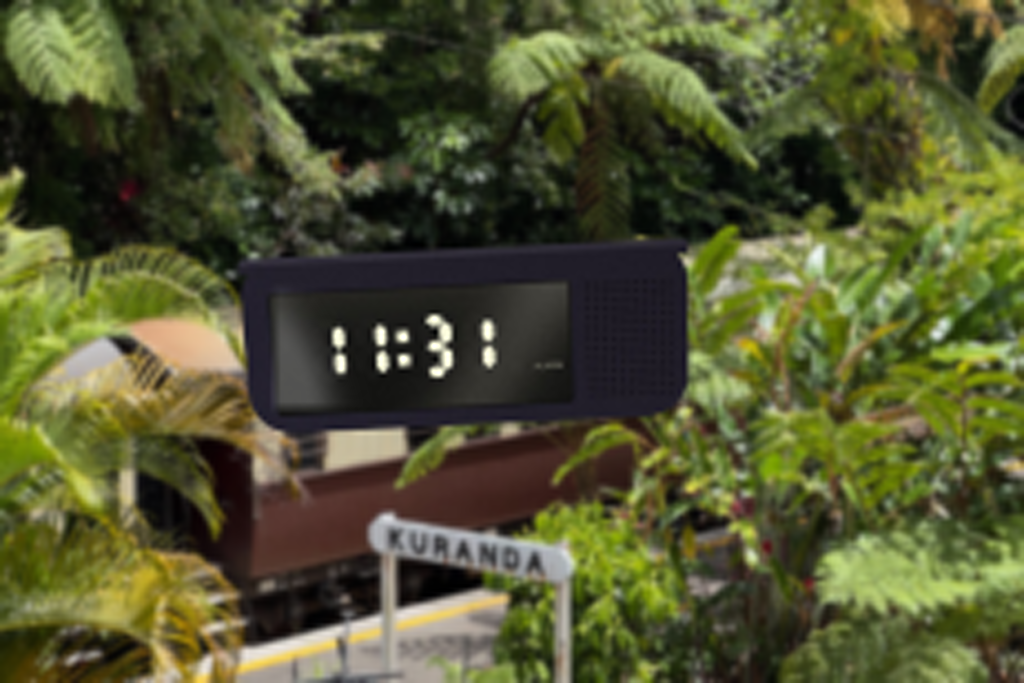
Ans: {"hour": 11, "minute": 31}
